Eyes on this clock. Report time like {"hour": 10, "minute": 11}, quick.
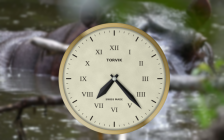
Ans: {"hour": 7, "minute": 23}
